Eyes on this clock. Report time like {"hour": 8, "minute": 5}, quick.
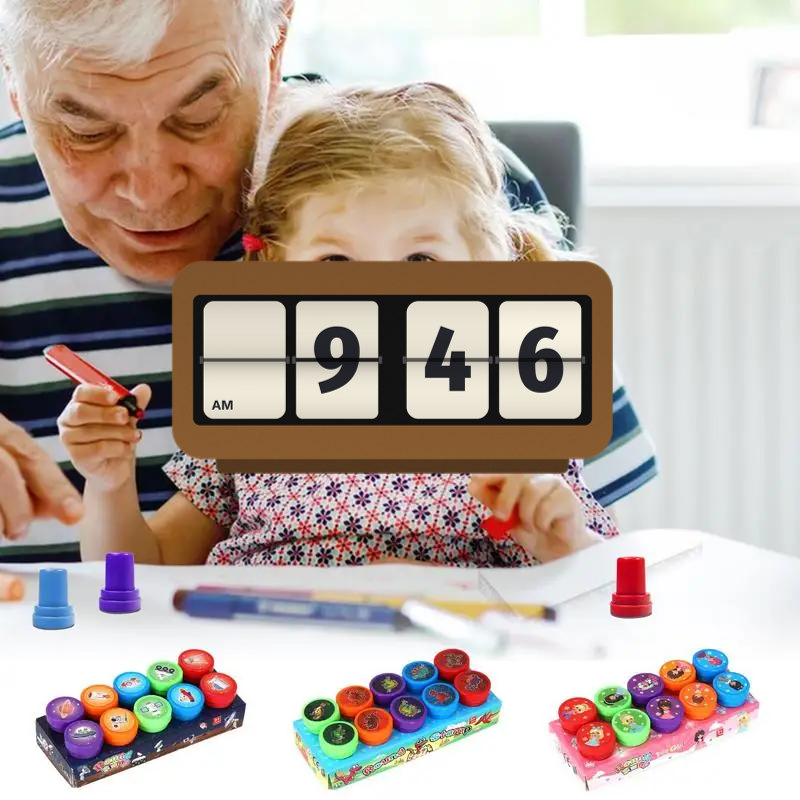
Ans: {"hour": 9, "minute": 46}
